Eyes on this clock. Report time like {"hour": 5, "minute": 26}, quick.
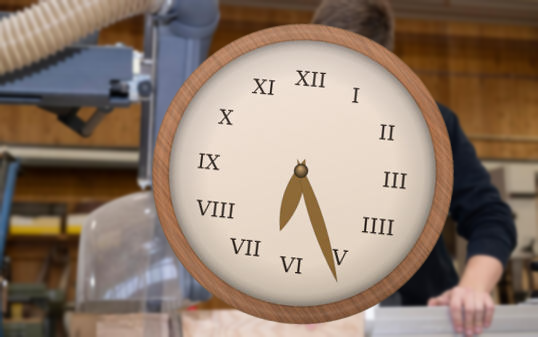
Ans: {"hour": 6, "minute": 26}
